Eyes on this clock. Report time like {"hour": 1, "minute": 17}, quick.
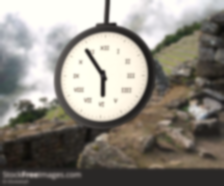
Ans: {"hour": 5, "minute": 54}
